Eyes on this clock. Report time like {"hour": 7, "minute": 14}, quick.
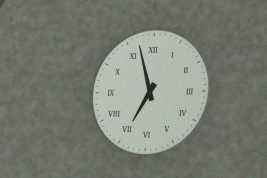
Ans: {"hour": 6, "minute": 57}
